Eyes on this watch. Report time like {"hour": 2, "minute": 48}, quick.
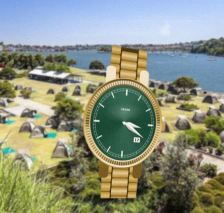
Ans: {"hour": 3, "minute": 20}
